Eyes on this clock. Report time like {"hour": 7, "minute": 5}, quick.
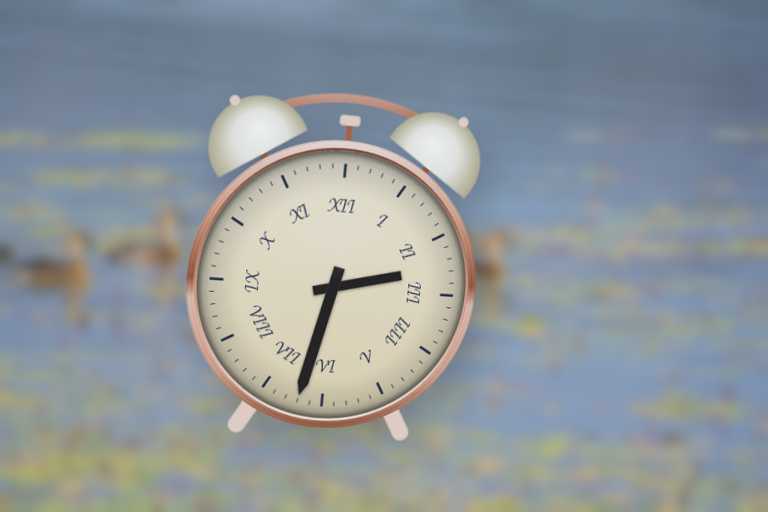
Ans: {"hour": 2, "minute": 32}
